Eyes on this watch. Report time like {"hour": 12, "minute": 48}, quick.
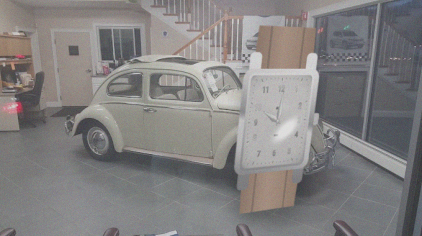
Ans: {"hour": 10, "minute": 1}
